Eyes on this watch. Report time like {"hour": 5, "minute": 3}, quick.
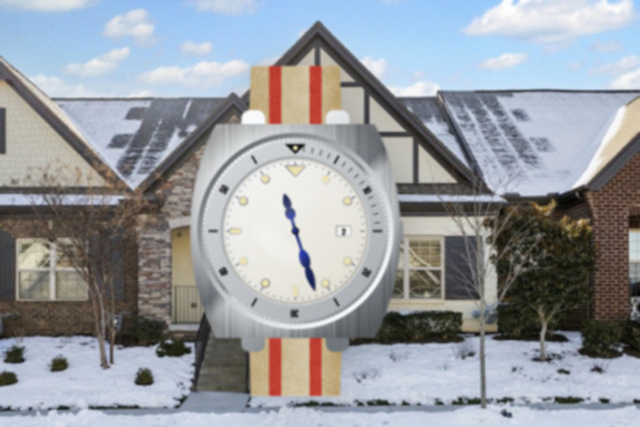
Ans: {"hour": 11, "minute": 27}
